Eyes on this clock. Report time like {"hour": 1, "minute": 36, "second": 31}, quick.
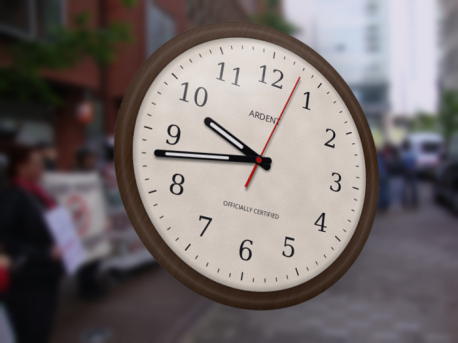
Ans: {"hour": 9, "minute": 43, "second": 3}
